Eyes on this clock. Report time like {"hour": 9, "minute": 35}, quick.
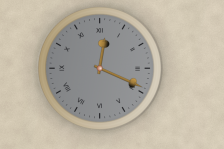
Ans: {"hour": 12, "minute": 19}
